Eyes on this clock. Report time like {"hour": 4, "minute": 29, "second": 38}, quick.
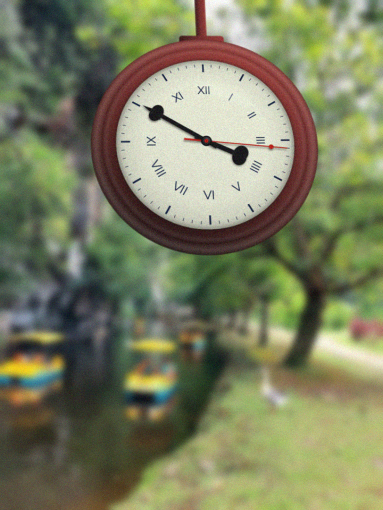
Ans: {"hour": 3, "minute": 50, "second": 16}
